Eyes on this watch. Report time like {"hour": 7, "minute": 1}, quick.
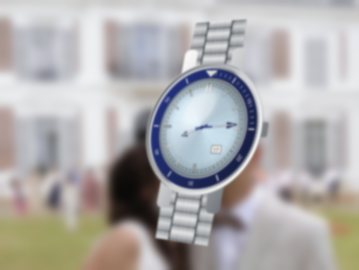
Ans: {"hour": 8, "minute": 14}
